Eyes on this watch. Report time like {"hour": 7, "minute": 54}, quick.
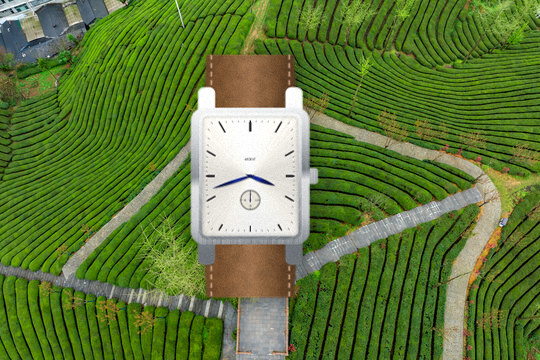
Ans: {"hour": 3, "minute": 42}
